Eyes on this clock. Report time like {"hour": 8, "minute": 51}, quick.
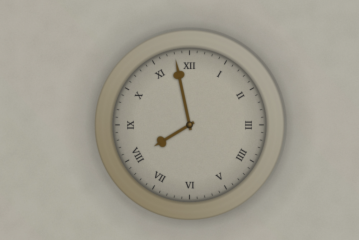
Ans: {"hour": 7, "minute": 58}
